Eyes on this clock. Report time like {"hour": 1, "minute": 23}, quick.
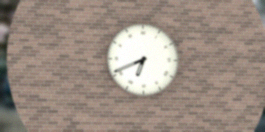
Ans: {"hour": 6, "minute": 41}
